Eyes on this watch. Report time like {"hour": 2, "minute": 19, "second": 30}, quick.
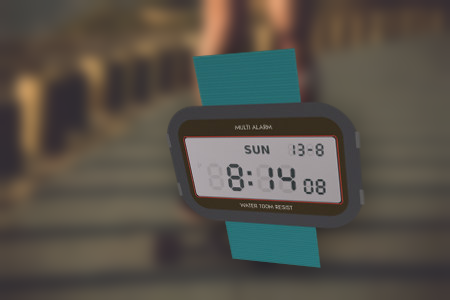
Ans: {"hour": 8, "minute": 14, "second": 8}
